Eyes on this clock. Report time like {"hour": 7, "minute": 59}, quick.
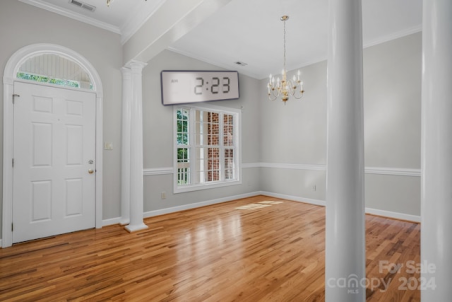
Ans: {"hour": 2, "minute": 23}
